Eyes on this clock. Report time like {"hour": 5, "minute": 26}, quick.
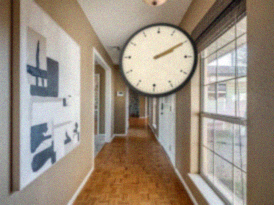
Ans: {"hour": 2, "minute": 10}
